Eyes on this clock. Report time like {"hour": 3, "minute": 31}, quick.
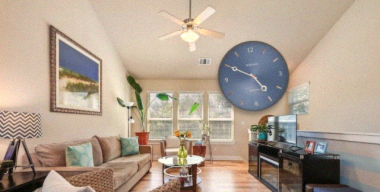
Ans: {"hour": 4, "minute": 50}
